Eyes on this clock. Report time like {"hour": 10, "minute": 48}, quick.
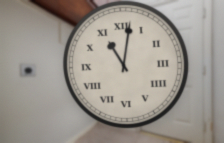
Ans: {"hour": 11, "minute": 2}
